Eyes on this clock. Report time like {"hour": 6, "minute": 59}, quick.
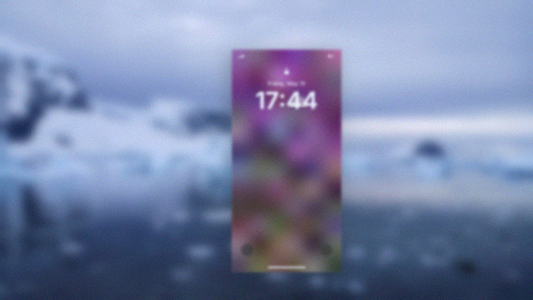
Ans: {"hour": 17, "minute": 44}
